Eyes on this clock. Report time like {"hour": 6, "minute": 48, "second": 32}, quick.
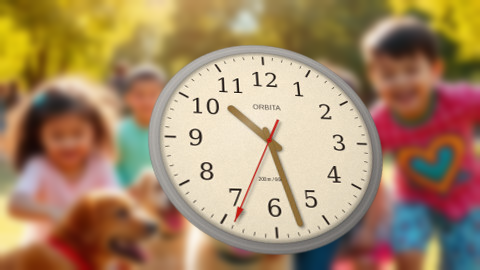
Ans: {"hour": 10, "minute": 27, "second": 34}
